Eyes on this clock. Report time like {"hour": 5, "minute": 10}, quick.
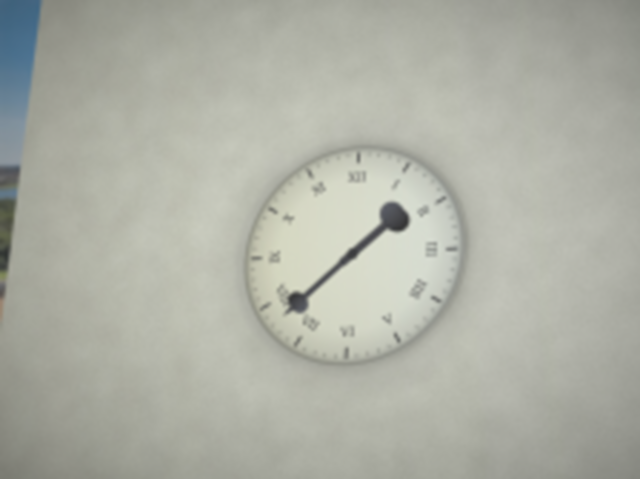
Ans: {"hour": 1, "minute": 38}
